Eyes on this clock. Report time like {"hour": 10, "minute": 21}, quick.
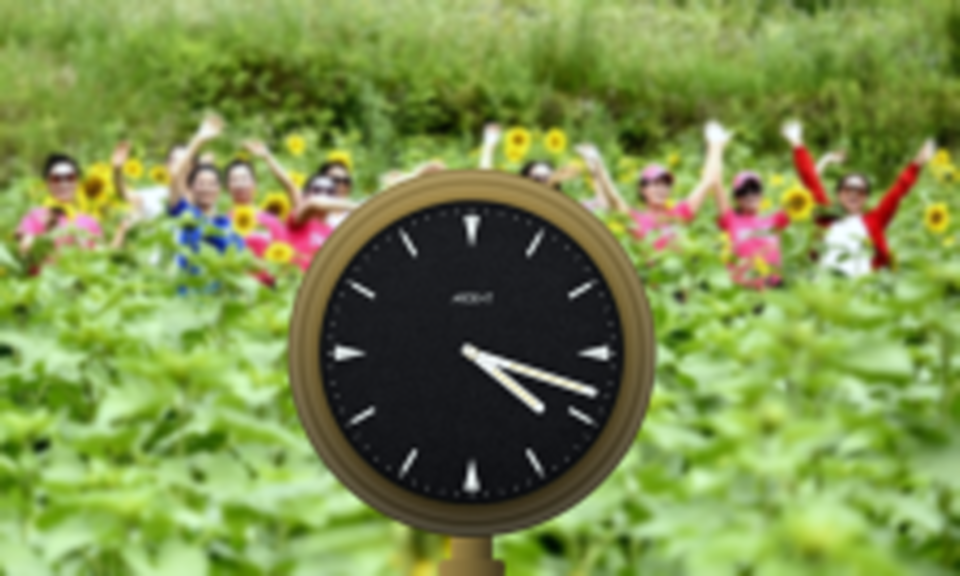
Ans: {"hour": 4, "minute": 18}
